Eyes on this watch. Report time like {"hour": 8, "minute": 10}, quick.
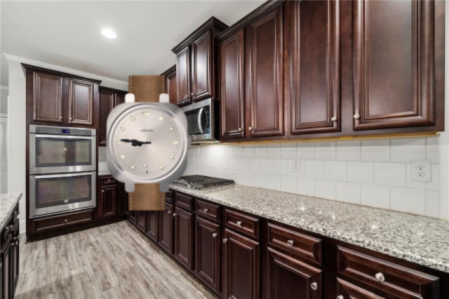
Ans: {"hour": 8, "minute": 46}
